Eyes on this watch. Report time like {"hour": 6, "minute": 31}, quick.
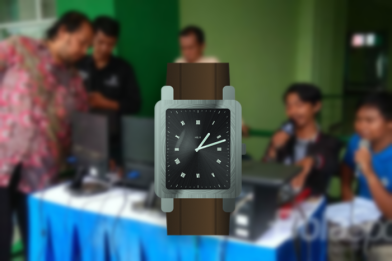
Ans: {"hour": 1, "minute": 12}
